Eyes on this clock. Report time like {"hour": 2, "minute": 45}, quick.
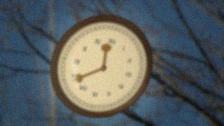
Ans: {"hour": 11, "minute": 39}
